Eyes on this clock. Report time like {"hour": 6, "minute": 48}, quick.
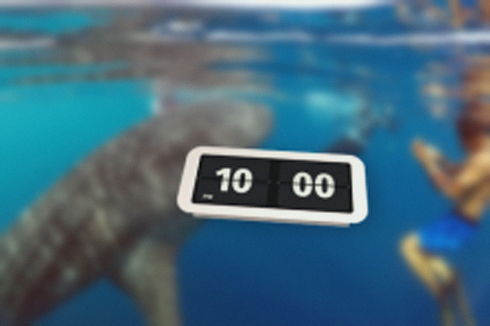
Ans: {"hour": 10, "minute": 0}
